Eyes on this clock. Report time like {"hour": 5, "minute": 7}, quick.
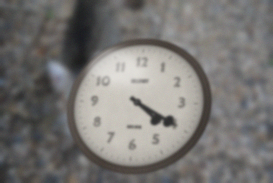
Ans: {"hour": 4, "minute": 20}
